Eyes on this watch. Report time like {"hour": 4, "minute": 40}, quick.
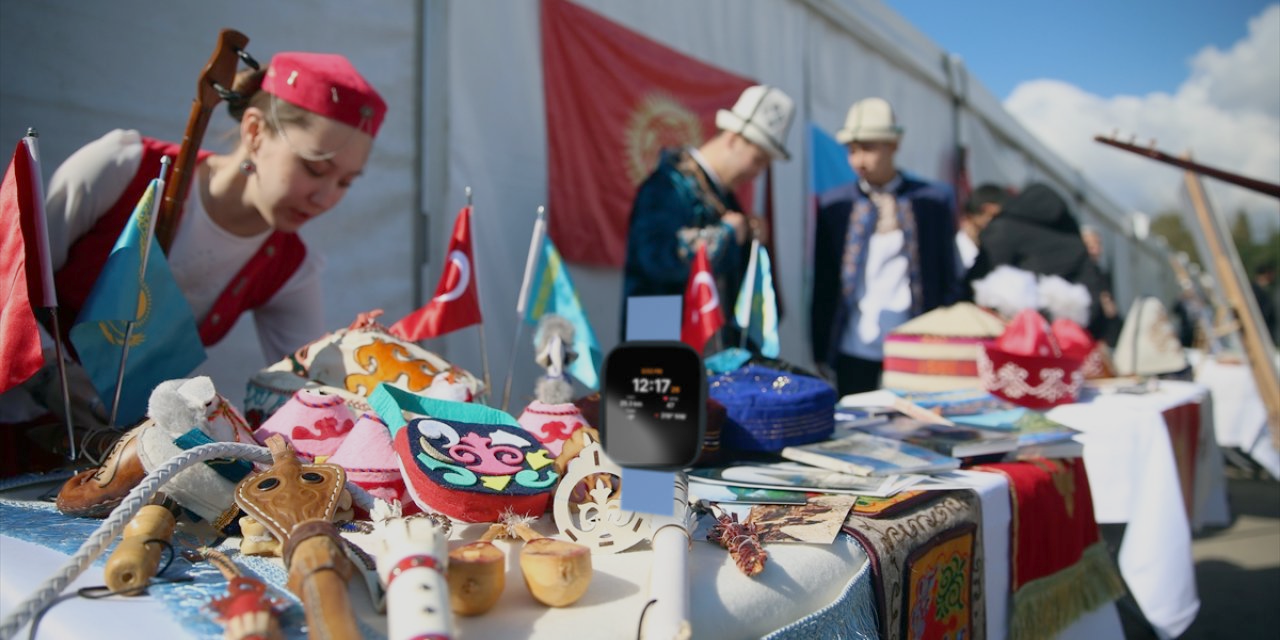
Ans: {"hour": 12, "minute": 17}
